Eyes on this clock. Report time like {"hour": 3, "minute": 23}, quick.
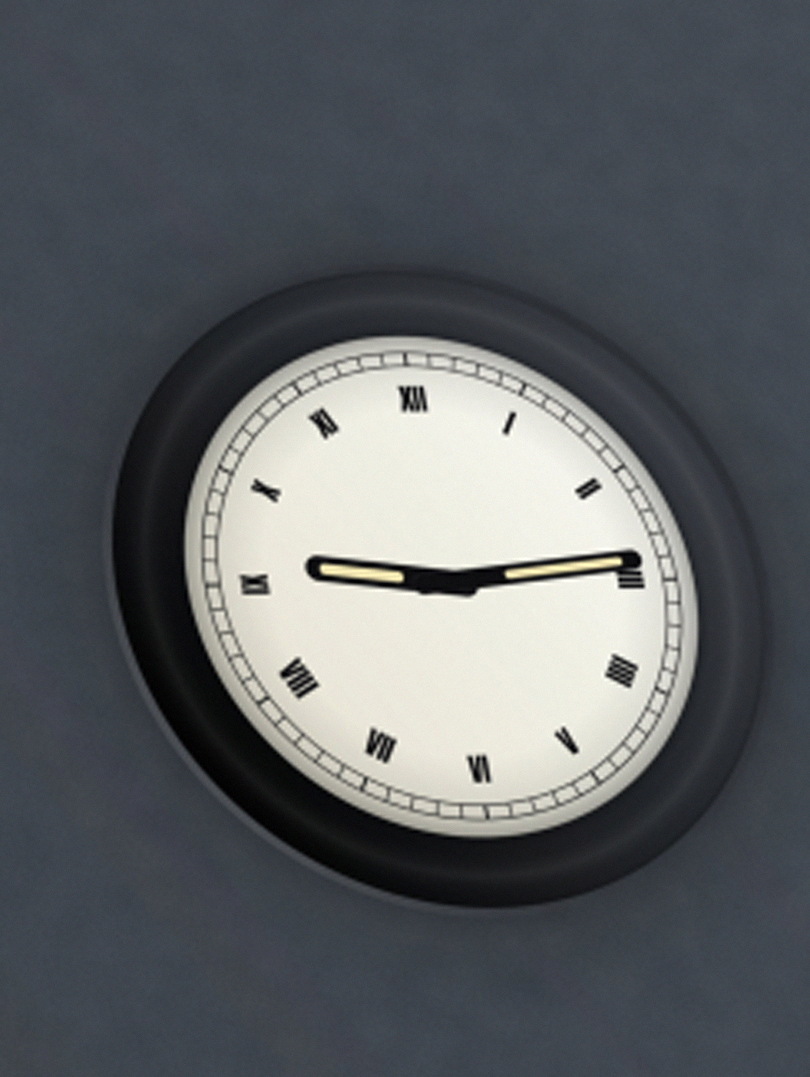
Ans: {"hour": 9, "minute": 14}
